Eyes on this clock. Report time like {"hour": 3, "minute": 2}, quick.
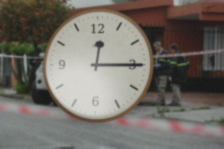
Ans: {"hour": 12, "minute": 15}
